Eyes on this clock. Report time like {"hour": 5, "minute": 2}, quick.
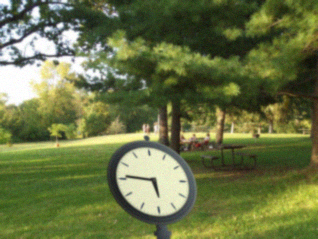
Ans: {"hour": 5, "minute": 46}
